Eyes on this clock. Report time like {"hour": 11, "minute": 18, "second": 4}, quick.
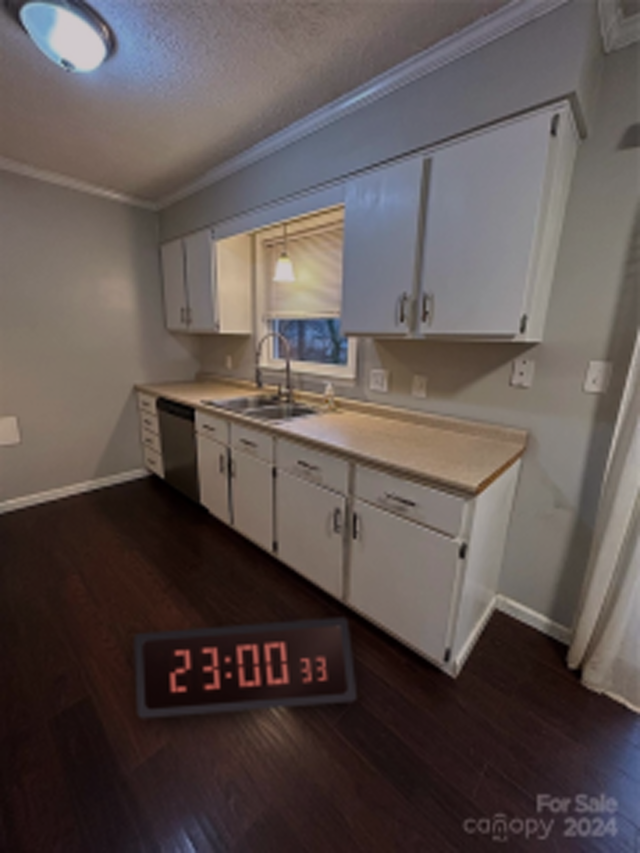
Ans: {"hour": 23, "minute": 0, "second": 33}
